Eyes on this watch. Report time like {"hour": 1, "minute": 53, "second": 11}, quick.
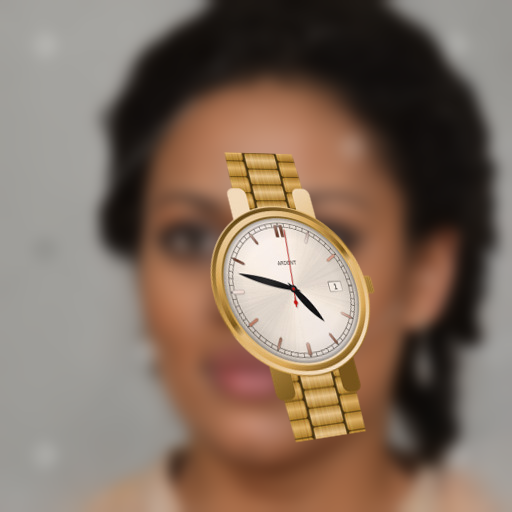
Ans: {"hour": 4, "minute": 48, "second": 1}
